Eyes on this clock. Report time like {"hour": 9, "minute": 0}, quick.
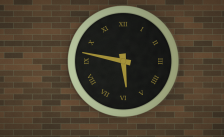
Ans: {"hour": 5, "minute": 47}
